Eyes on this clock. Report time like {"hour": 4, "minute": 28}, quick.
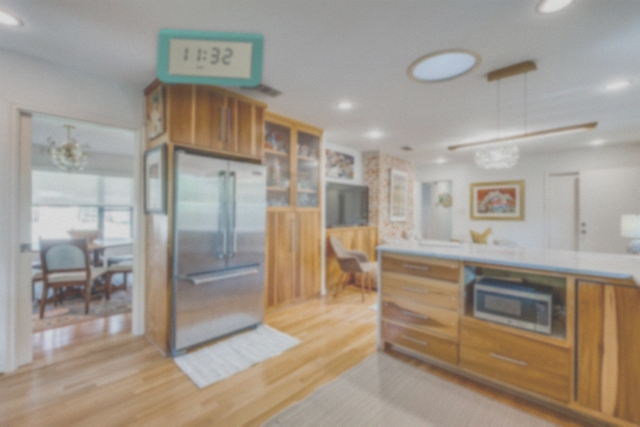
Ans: {"hour": 11, "minute": 32}
